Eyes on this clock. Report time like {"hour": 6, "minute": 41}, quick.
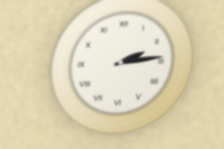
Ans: {"hour": 2, "minute": 14}
